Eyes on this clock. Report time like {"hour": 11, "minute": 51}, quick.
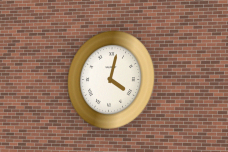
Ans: {"hour": 4, "minute": 2}
